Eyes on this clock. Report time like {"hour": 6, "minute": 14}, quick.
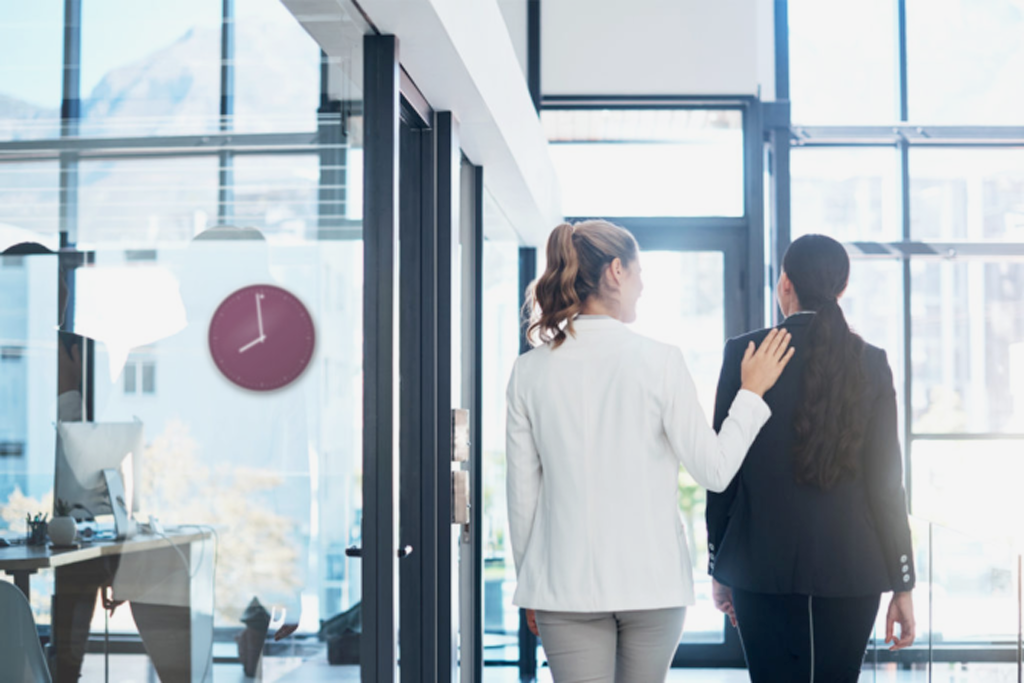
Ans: {"hour": 7, "minute": 59}
